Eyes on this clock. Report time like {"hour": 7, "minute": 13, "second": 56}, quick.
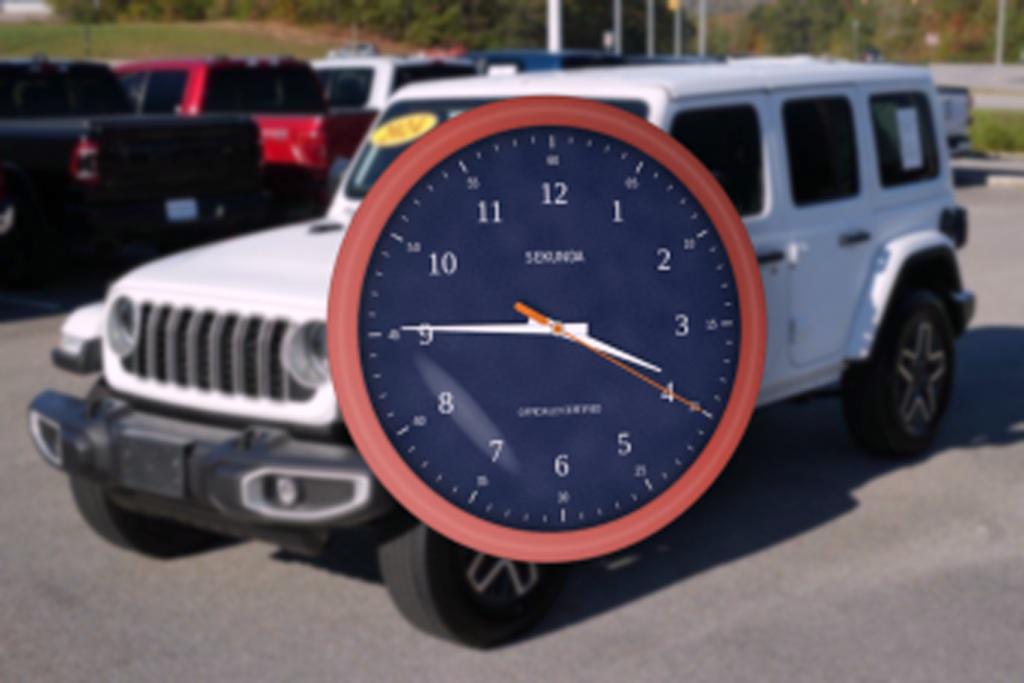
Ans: {"hour": 3, "minute": 45, "second": 20}
